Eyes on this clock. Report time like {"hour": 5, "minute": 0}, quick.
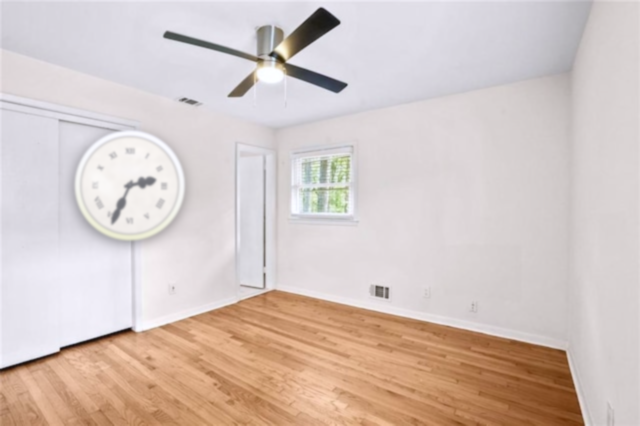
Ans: {"hour": 2, "minute": 34}
